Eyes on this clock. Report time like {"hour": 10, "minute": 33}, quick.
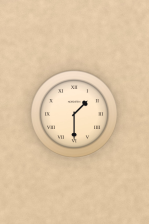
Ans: {"hour": 1, "minute": 30}
